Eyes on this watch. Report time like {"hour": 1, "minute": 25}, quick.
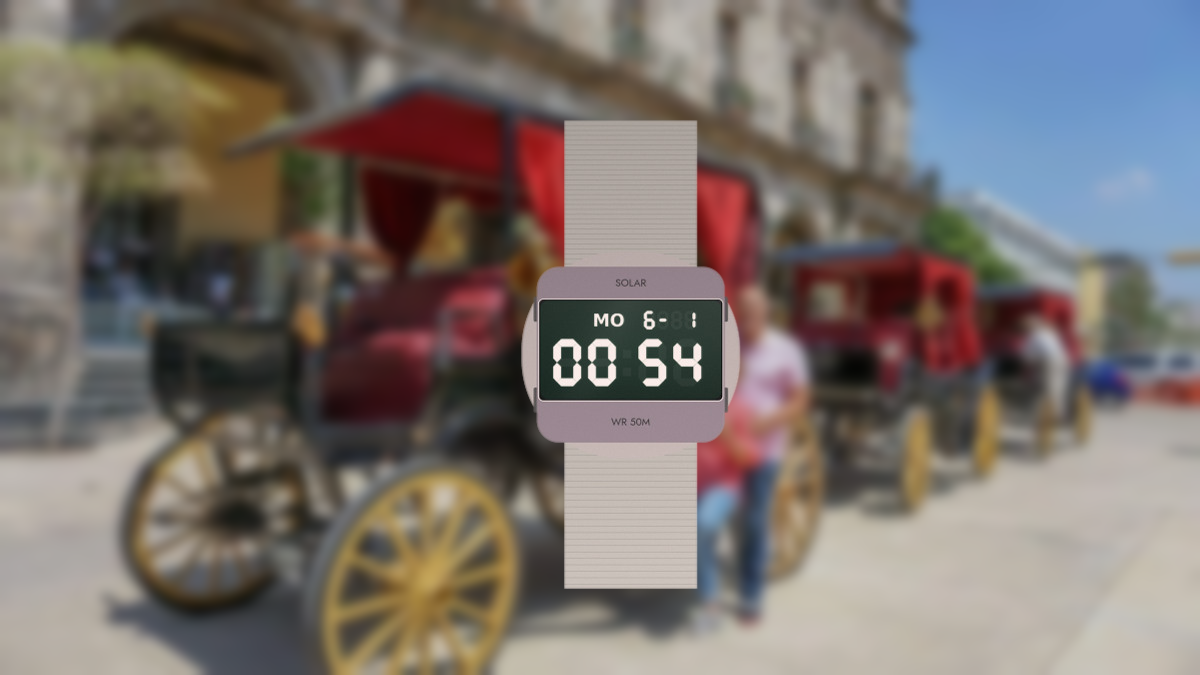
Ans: {"hour": 0, "minute": 54}
